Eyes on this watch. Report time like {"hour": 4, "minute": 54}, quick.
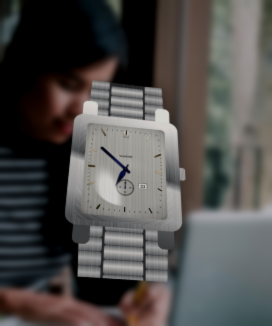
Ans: {"hour": 6, "minute": 52}
